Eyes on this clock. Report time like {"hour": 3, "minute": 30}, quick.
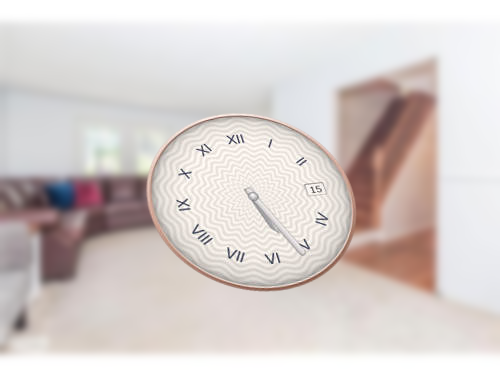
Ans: {"hour": 5, "minute": 26}
